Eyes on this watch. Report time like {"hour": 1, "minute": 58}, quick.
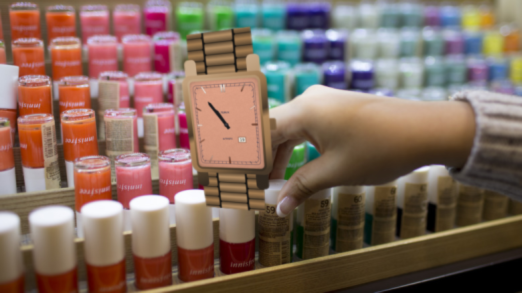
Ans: {"hour": 10, "minute": 54}
